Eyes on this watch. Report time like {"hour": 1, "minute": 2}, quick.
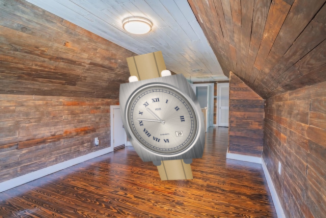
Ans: {"hour": 10, "minute": 47}
